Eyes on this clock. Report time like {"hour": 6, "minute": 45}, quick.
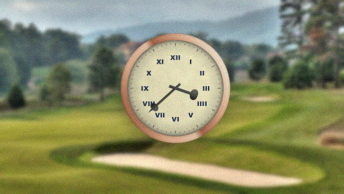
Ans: {"hour": 3, "minute": 38}
